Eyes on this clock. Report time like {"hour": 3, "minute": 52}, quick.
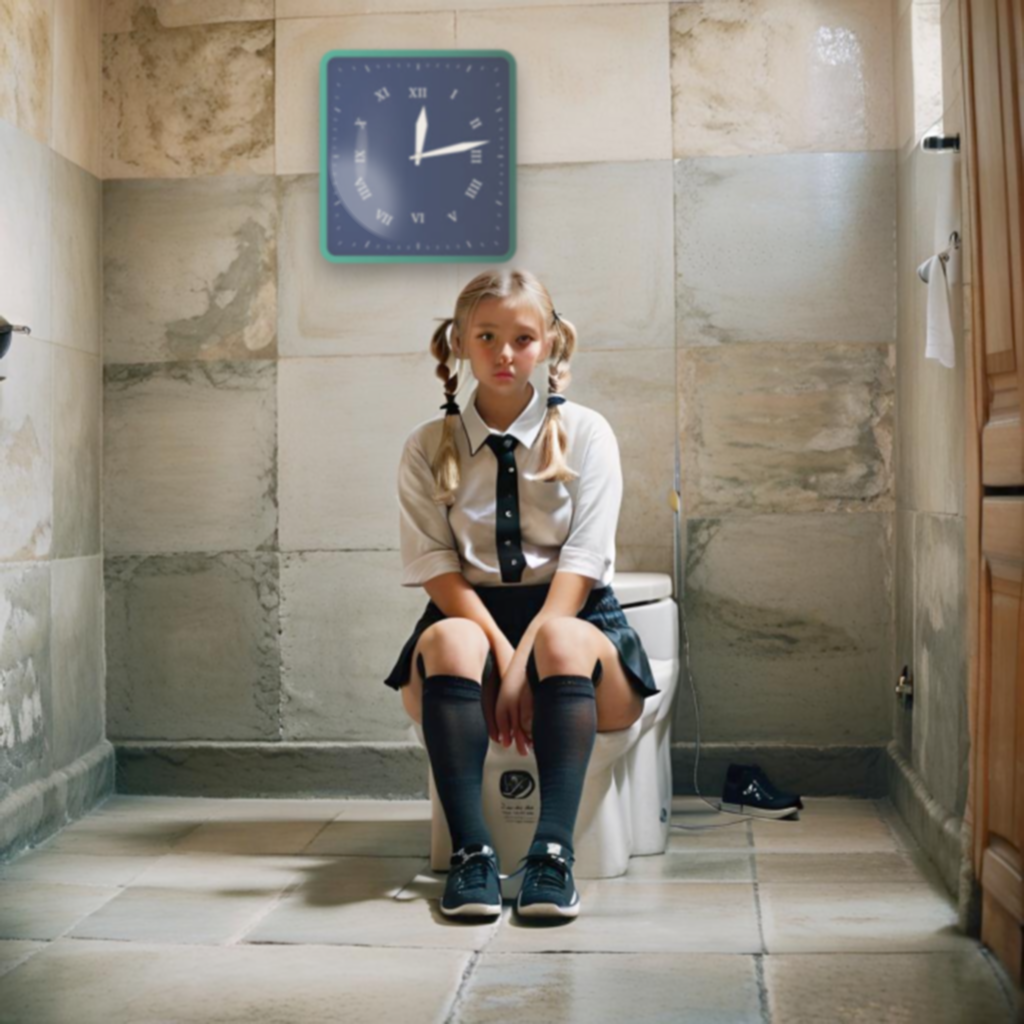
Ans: {"hour": 12, "minute": 13}
